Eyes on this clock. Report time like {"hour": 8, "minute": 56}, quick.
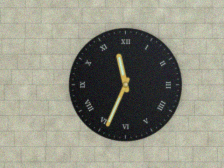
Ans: {"hour": 11, "minute": 34}
